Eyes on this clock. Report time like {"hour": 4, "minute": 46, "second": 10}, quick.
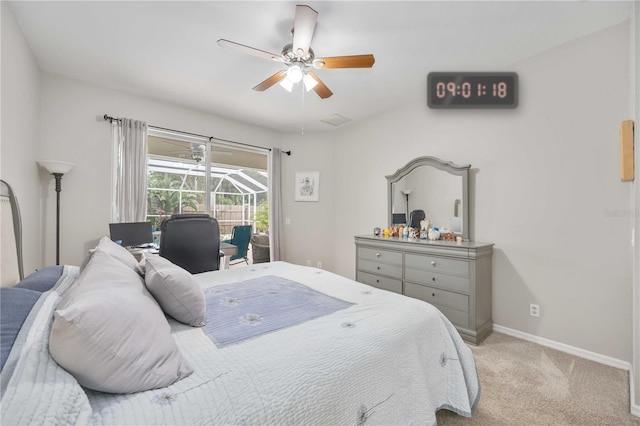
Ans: {"hour": 9, "minute": 1, "second": 18}
